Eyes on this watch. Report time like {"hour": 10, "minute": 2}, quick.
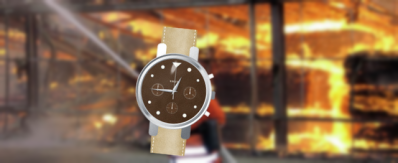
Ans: {"hour": 12, "minute": 45}
